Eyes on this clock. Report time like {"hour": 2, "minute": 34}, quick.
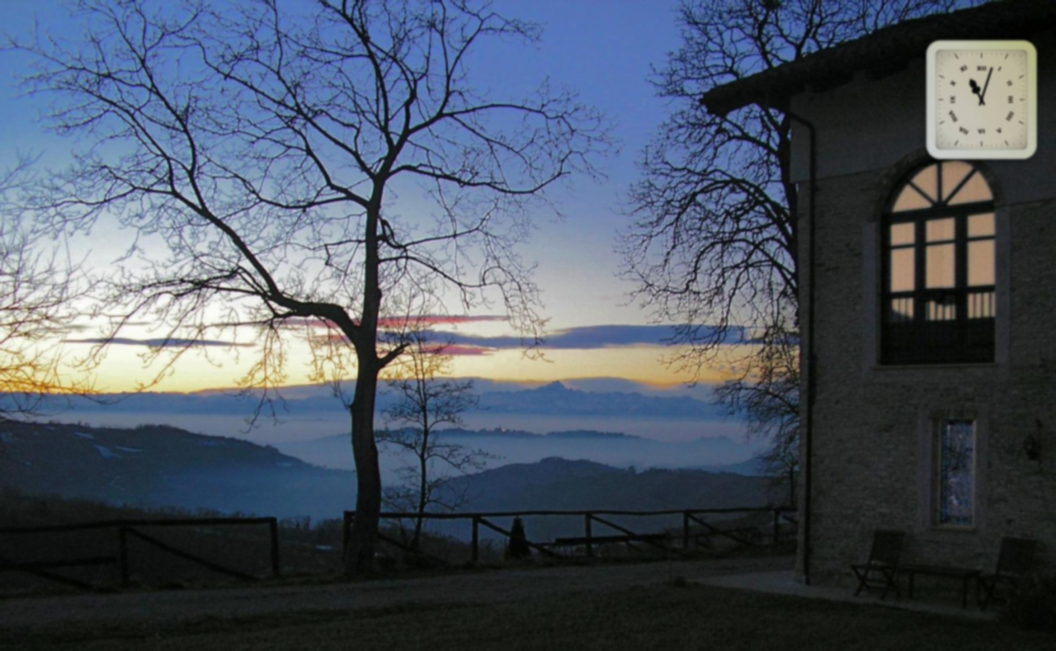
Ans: {"hour": 11, "minute": 3}
